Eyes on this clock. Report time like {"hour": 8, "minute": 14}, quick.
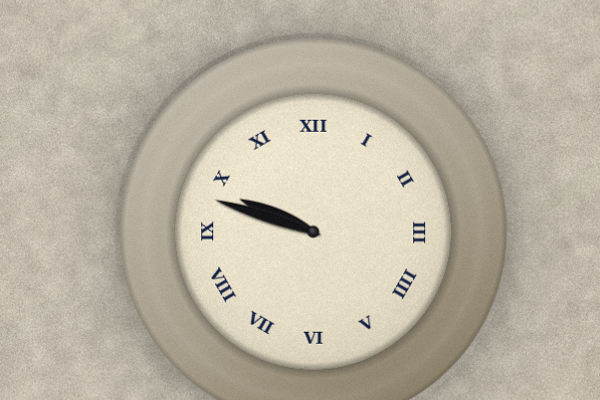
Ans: {"hour": 9, "minute": 48}
